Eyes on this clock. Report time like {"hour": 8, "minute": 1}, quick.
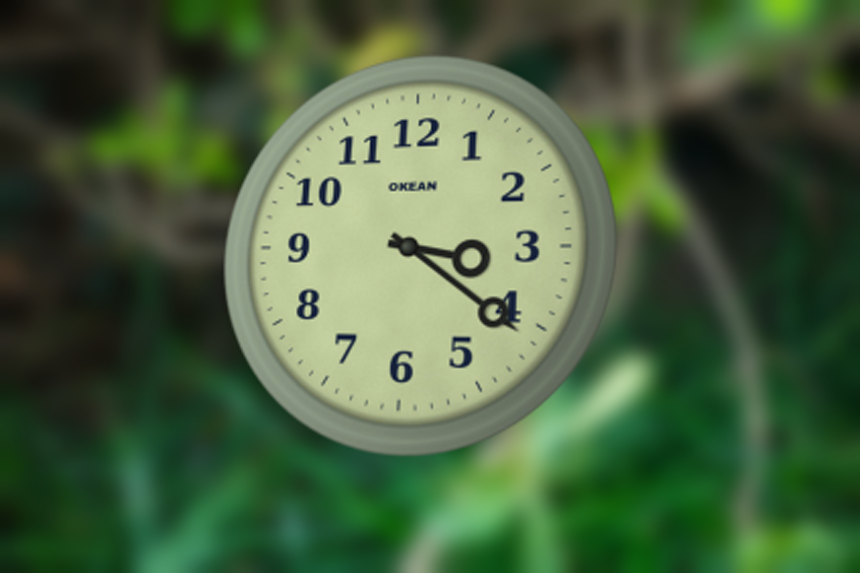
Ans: {"hour": 3, "minute": 21}
